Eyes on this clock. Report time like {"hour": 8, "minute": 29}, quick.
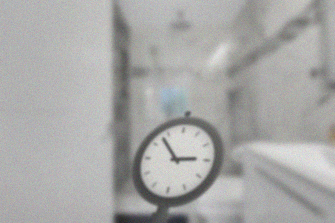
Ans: {"hour": 2, "minute": 53}
